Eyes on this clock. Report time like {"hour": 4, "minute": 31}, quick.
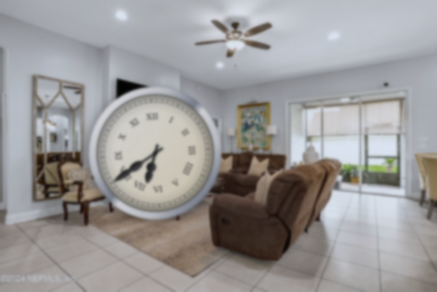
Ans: {"hour": 6, "minute": 40}
